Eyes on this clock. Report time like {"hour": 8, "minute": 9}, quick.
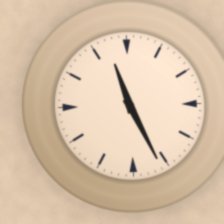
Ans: {"hour": 11, "minute": 26}
